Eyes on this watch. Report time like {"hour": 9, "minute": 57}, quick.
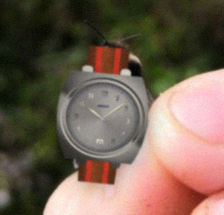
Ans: {"hour": 10, "minute": 8}
